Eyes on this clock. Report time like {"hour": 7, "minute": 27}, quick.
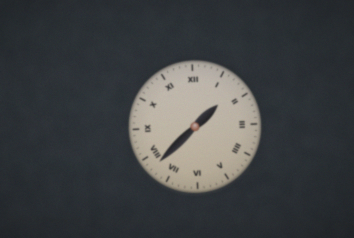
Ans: {"hour": 1, "minute": 38}
